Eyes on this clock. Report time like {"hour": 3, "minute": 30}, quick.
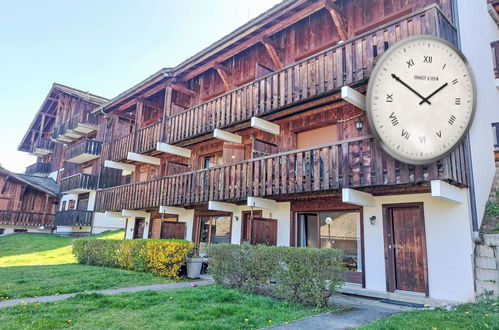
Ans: {"hour": 1, "minute": 50}
